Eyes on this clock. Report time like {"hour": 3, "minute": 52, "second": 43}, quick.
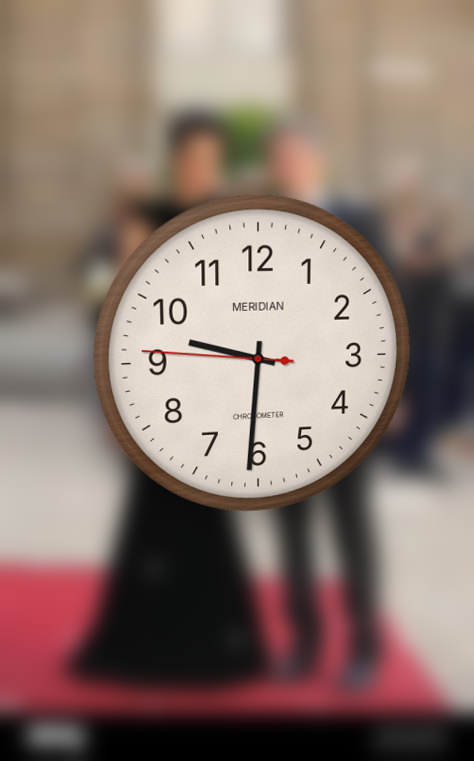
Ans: {"hour": 9, "minute": 30, "second": 46}
